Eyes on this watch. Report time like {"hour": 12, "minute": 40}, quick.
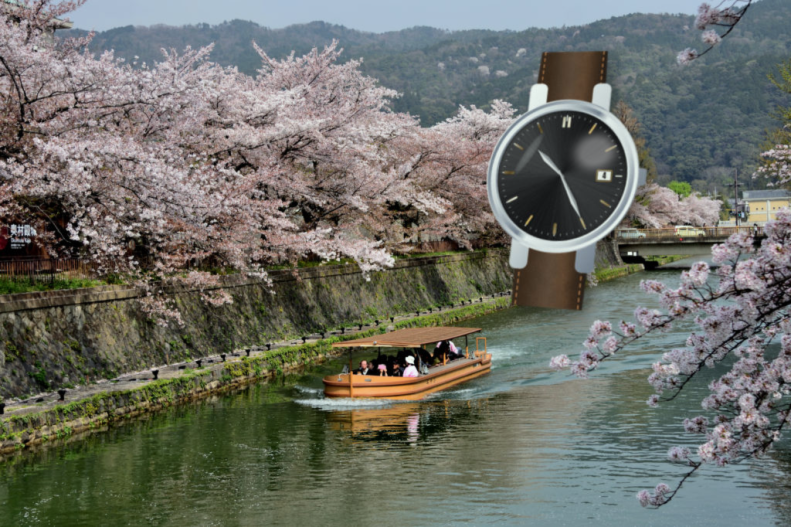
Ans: {"hour": 10, "minute": 25}
